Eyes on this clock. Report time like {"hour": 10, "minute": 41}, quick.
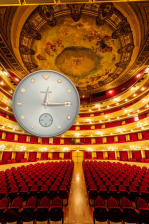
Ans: {"hour": 12, "minute": 15}
